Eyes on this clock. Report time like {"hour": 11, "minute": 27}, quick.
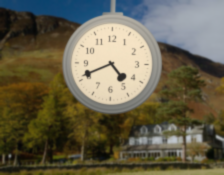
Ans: {"hour": 4, "minute": 41}
